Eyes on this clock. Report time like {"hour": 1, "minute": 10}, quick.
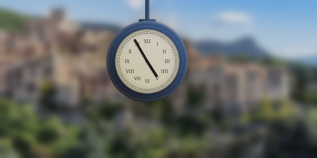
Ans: {"hour": 4, "minute": 55}
